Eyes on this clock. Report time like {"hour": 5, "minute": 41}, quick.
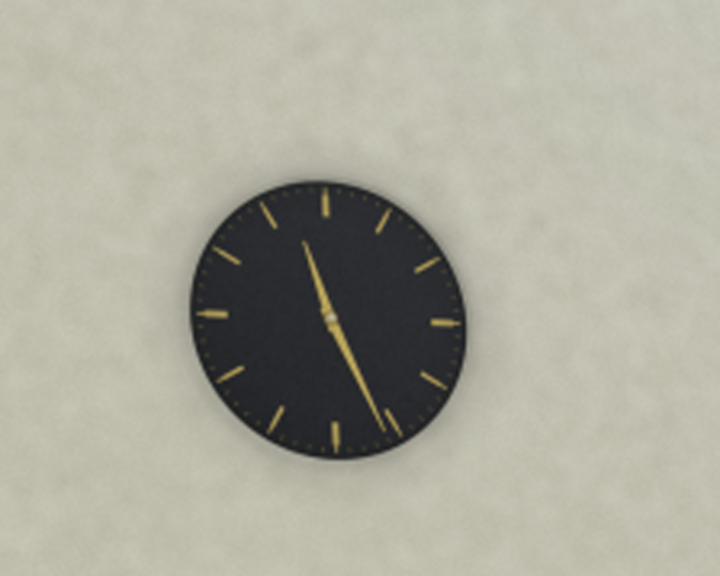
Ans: {"hour": 11, "minute": 26}
